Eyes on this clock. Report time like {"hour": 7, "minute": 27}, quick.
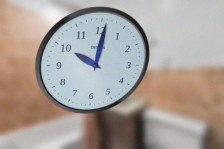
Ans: {"hour": 10, "minute": 1}
